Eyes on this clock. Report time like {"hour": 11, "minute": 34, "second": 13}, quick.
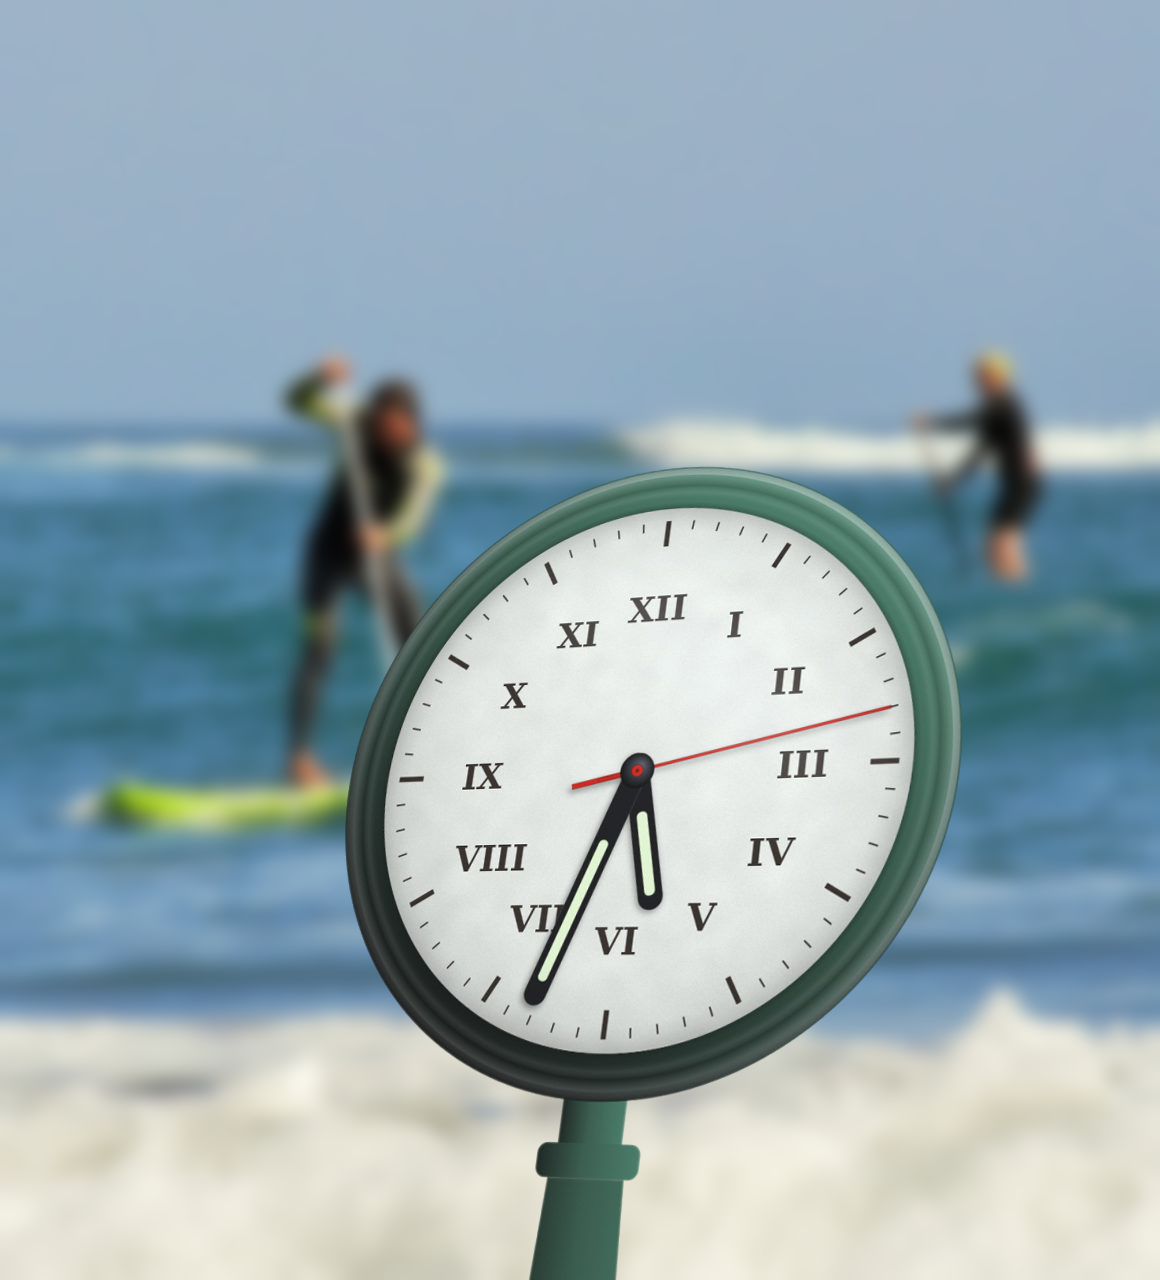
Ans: {"hour": 5, "minute": 33, "second": 13}
